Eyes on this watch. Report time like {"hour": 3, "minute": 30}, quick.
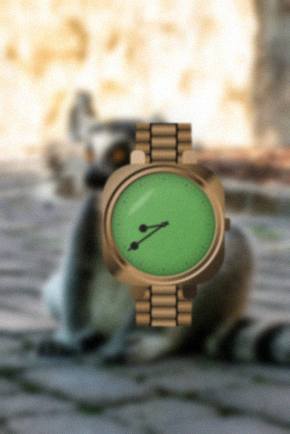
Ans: {"hour": 8, "minute": 39}
